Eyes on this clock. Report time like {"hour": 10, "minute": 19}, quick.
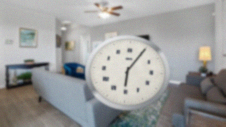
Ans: {"hour": 6, "minute": 5}
